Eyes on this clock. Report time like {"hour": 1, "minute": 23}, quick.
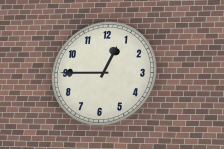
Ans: {"hour": 12, "minute": 45}
